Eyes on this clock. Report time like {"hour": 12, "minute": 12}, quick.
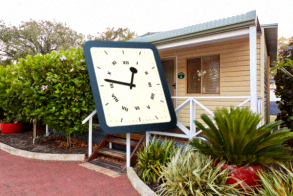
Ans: {"hour": 12, "minute": 47}
